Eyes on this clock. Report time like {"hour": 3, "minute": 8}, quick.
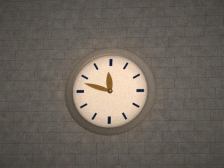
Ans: {"hour": 11, "minute": 48}
